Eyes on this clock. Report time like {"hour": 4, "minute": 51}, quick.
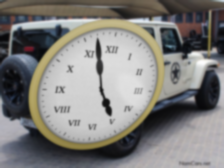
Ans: {"hour": 4, "minute": 57}
